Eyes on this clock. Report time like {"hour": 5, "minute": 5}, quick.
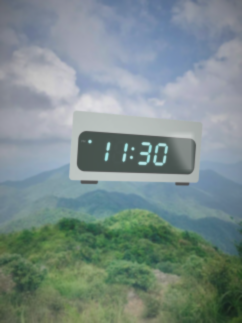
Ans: {"hour": 11, "minute": 30}
